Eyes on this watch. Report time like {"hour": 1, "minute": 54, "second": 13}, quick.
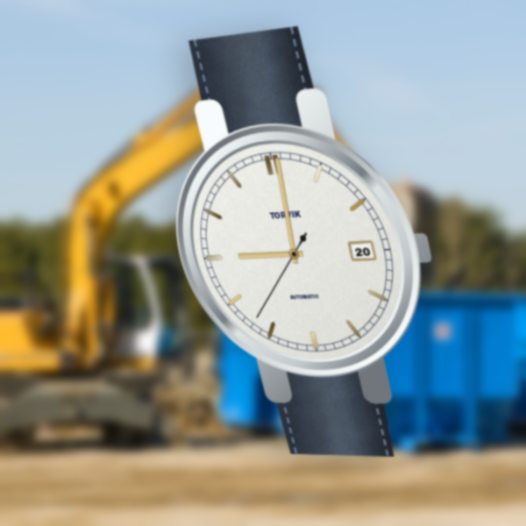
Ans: {"hour": 9, "minute": 0, "second": 37}
